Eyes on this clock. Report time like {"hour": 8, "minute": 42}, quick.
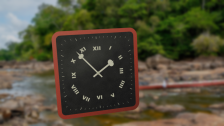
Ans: {"hour": 1, "minute": 53}
